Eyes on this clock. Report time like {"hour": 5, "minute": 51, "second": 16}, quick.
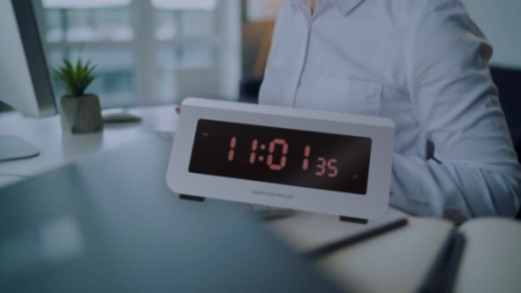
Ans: {"hour": 11, "minute": 1, "second": 35}
